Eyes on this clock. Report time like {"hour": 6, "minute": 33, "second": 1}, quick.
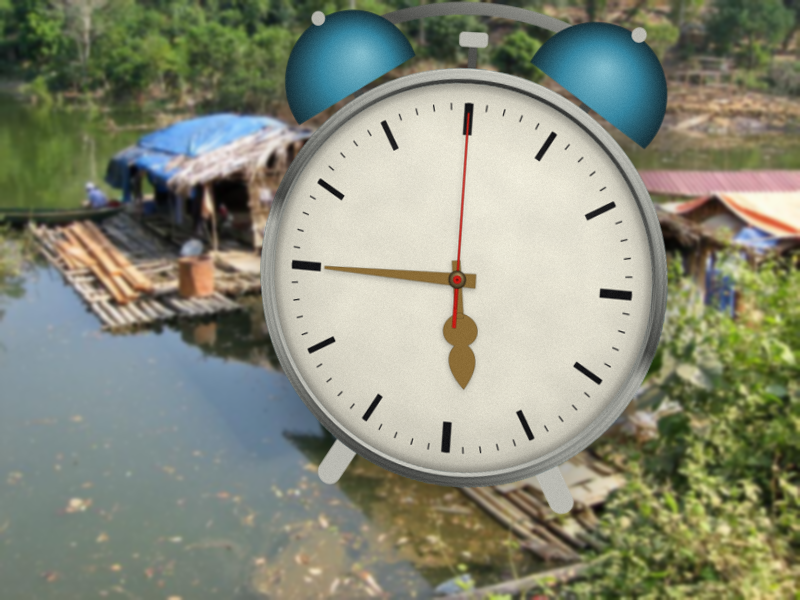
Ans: {"hour": 5, "minute": 45, "second": 0}
